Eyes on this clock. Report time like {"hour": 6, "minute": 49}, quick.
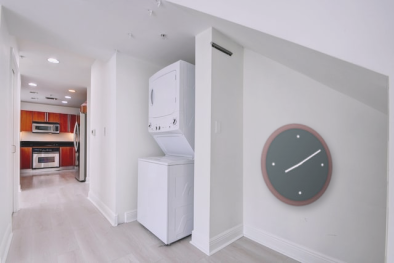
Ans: {"hour": 8, "minute": 10}
